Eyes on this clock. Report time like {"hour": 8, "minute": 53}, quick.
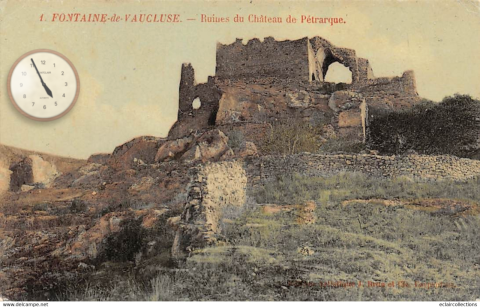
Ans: {"hour": 4, "minute": 56}
